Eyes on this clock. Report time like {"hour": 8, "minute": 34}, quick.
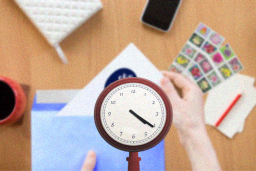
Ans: {"hour": 4, "minute": 21}
